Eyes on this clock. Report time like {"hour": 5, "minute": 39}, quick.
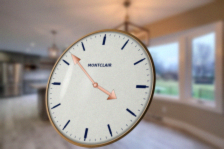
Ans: {"hour": 3, "minute": 52}
